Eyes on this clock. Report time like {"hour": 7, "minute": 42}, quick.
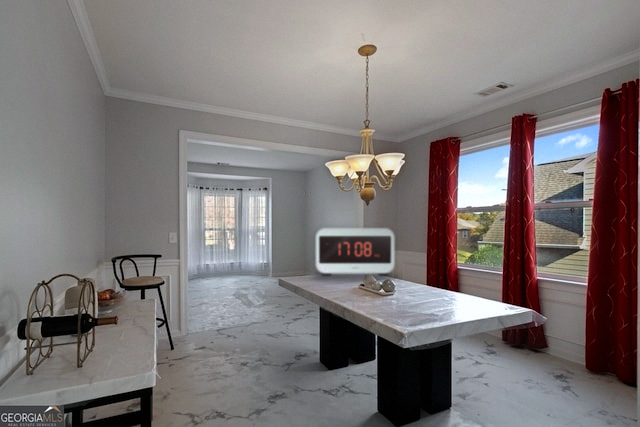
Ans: {"hour": 17, "minute": 8}
